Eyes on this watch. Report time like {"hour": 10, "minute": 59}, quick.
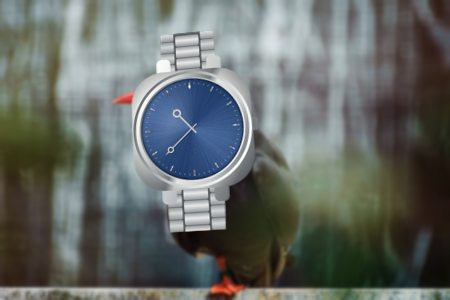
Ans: {"hour": 10, "minute": 38}
